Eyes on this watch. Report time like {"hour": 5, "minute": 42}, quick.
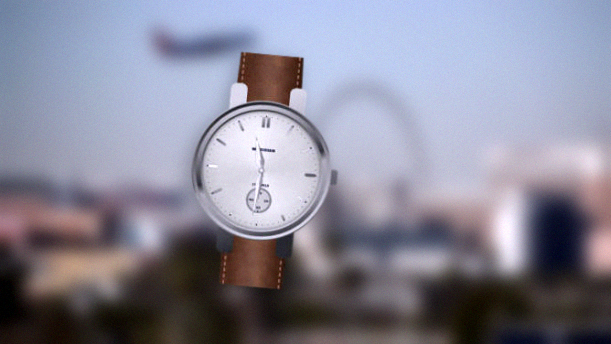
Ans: {"hour": 11, "minute": 31}
